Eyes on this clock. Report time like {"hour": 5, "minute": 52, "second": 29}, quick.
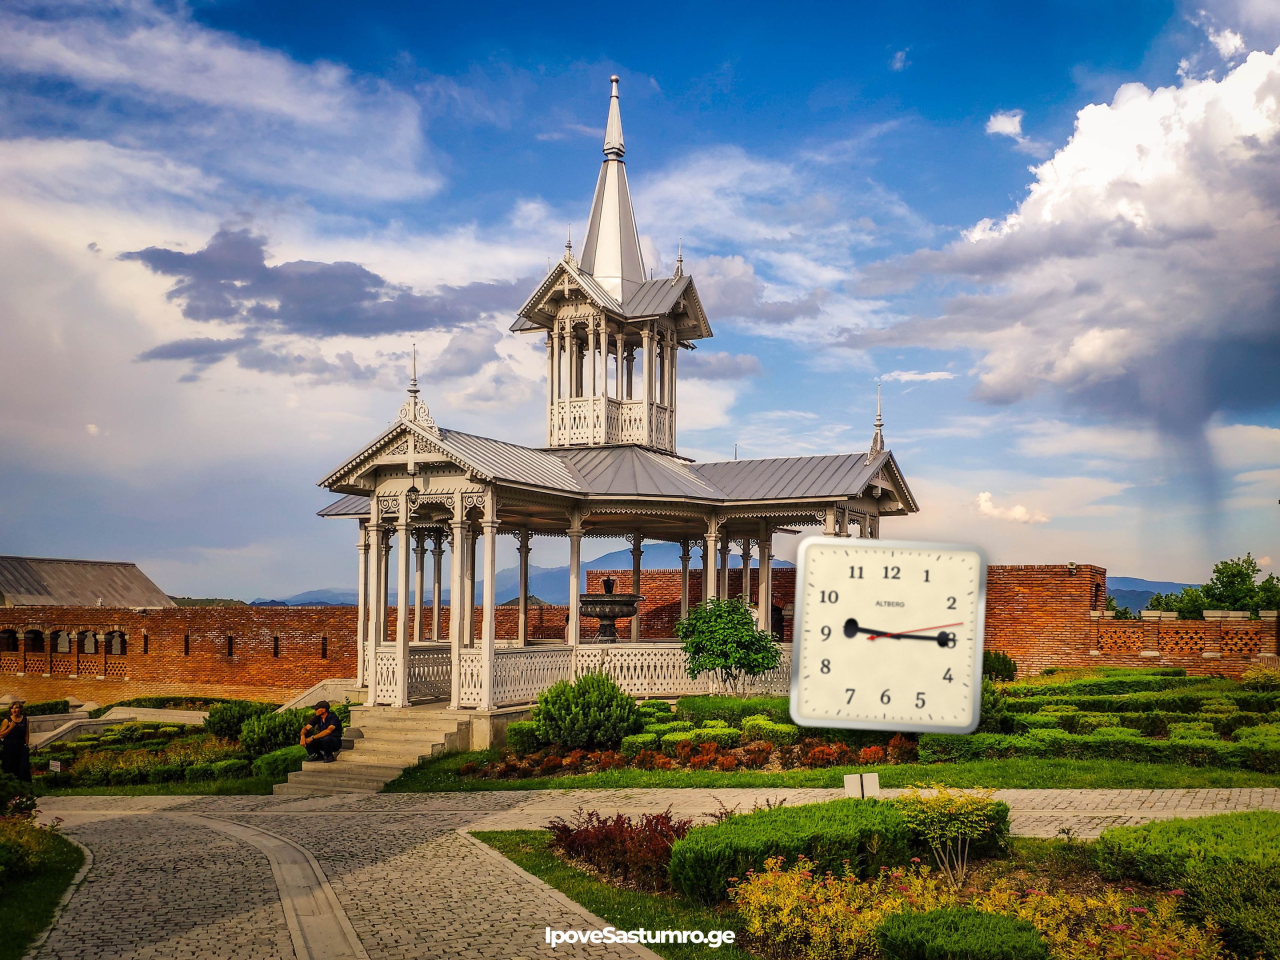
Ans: {"hour": 9, "minute": 15, "second": 13}
